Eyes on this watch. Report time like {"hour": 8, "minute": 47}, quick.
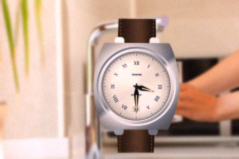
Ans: {"hour": 3, "minute": 30}
